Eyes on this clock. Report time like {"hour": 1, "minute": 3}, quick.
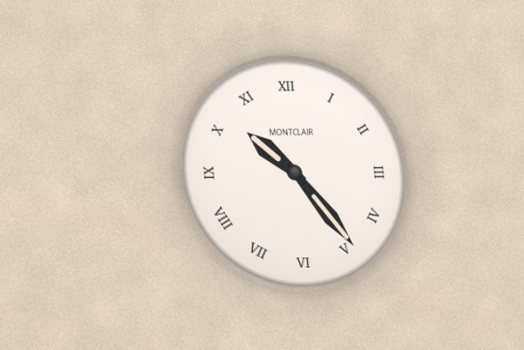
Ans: {"hour": 10, "minute": 24}
